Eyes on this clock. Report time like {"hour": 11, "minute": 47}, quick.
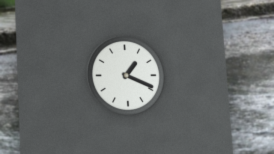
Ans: {"hour": 1, "minute": 19}
